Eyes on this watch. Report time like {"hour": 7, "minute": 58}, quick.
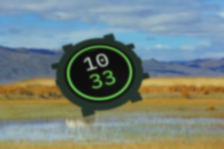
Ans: {"hour": 10, "minute": 33}
